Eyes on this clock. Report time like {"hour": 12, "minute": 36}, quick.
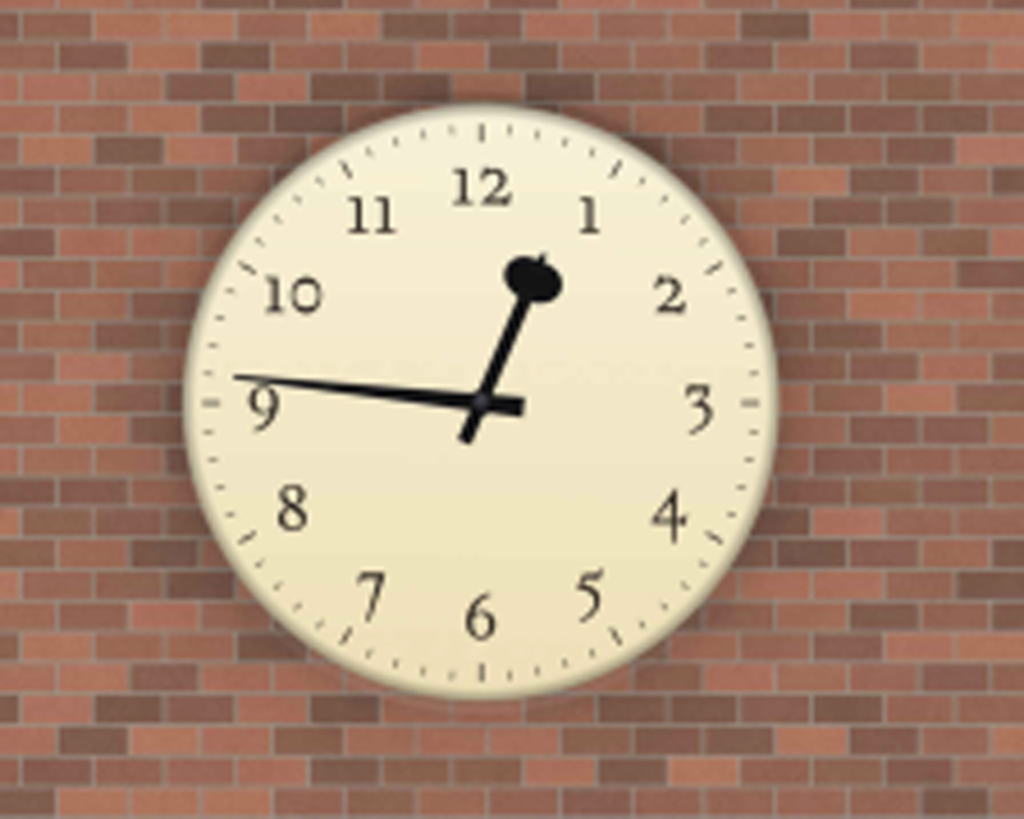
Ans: {"hour": 12, "minute": 46}
